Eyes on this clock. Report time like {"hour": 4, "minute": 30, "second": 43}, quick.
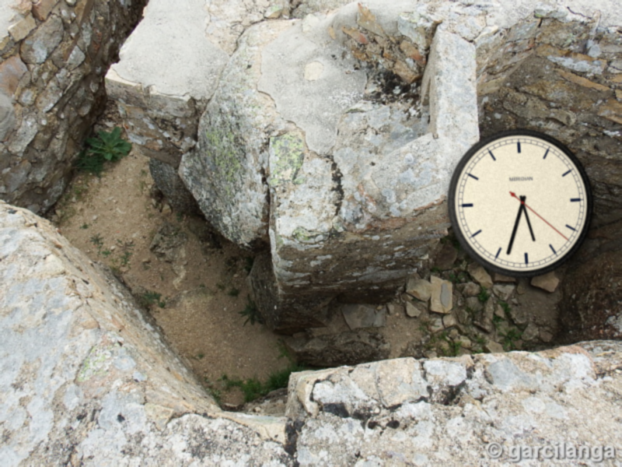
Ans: {"hour": 5, "minute": 33, "second": 22}
